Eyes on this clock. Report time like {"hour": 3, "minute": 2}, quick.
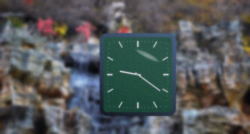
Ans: {"hour": 9, "minute": 21}
